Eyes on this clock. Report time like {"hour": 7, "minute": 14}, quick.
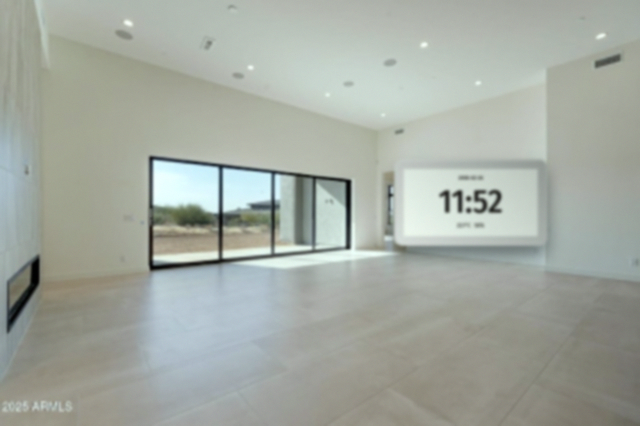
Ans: {"hour": 11, "minute": 52}
